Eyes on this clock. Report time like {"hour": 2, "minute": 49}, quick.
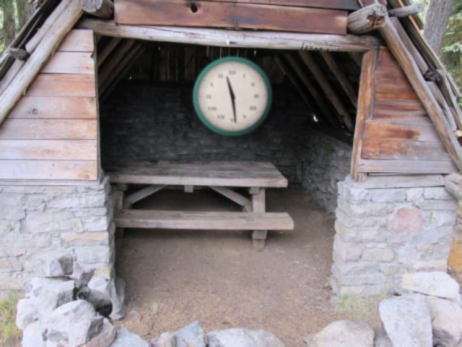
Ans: {"hour": 11, "minute": 29}
